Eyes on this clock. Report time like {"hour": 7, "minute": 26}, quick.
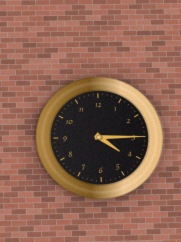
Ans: {"hour": 4, "minute": 15}
